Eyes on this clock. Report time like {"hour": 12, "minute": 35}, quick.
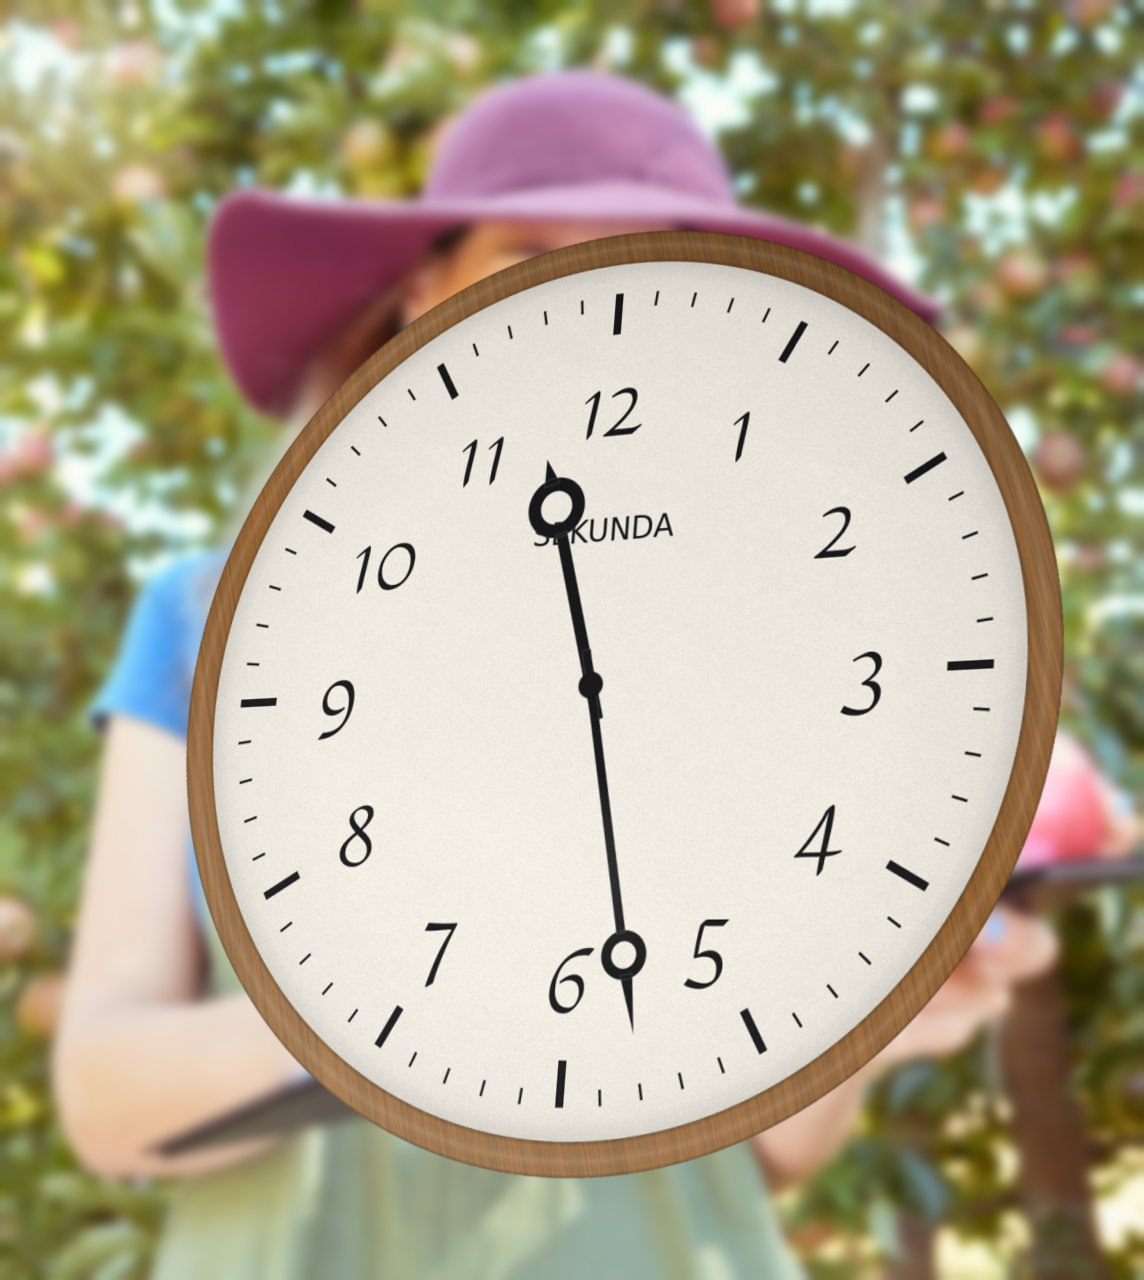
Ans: {"hour": 11, "minute": 28}
